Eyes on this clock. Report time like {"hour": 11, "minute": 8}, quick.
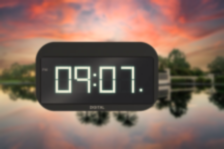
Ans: {"hour": 9, "minute": 7}
